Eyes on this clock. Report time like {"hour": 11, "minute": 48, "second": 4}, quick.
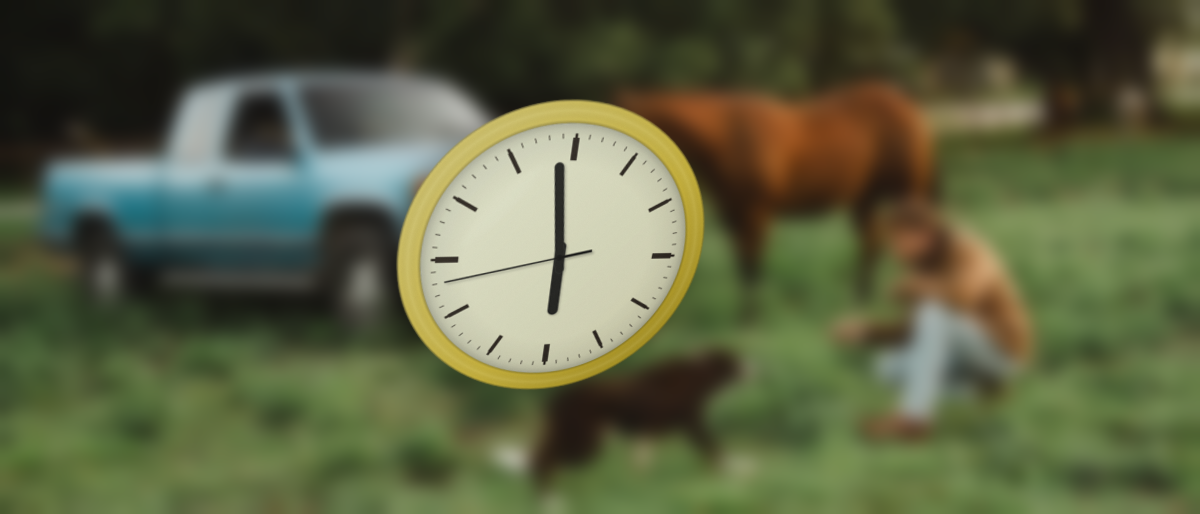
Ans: {"hour": 5, "minute": 58, "second": 43}
